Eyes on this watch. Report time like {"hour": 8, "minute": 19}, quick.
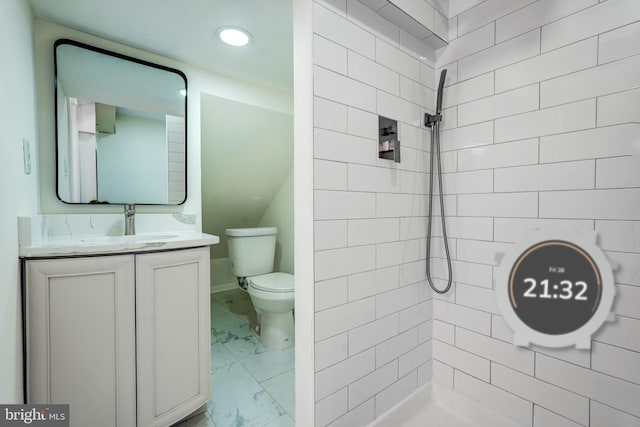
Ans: {"hour": 21, "minute": 32}
